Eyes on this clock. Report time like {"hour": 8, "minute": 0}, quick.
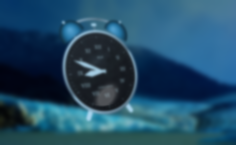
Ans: {"hour": 8, "minute": 49}
